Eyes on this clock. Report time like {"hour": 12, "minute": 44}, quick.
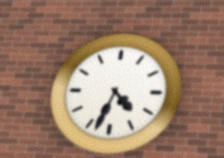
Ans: {"hour": 4, "minute": 33}
